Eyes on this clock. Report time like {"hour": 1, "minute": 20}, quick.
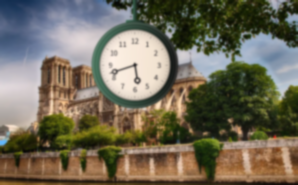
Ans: {"hour": 5, "minute": 42}
